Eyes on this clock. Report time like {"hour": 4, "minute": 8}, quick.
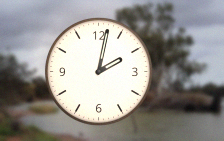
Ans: {"hour": 2, "minute": 2}
